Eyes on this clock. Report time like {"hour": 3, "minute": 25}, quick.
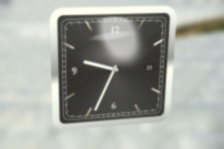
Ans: {"hour": 9, "minute": 34}
